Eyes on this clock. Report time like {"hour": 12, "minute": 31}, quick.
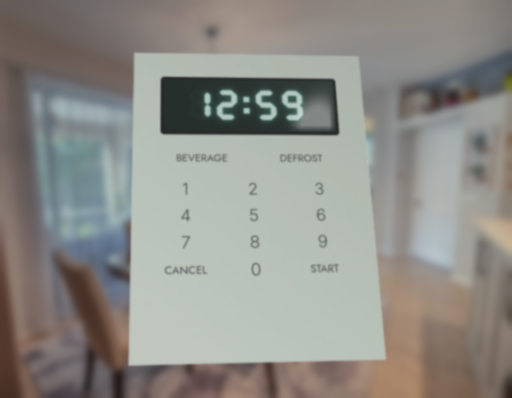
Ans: {"hour": 12, "minute": 59}
